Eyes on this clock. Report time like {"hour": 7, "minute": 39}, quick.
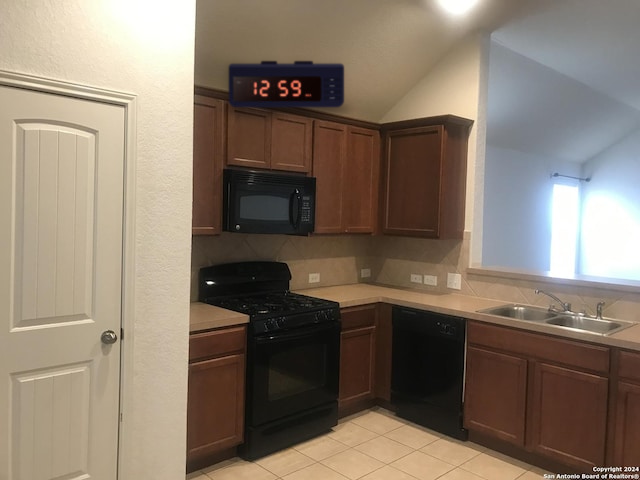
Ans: {"hour": 12, "minute": 59}
